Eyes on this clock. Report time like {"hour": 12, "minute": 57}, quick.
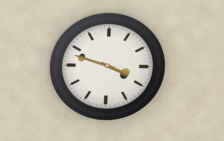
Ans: {"hour": 3, "minute": 48}
